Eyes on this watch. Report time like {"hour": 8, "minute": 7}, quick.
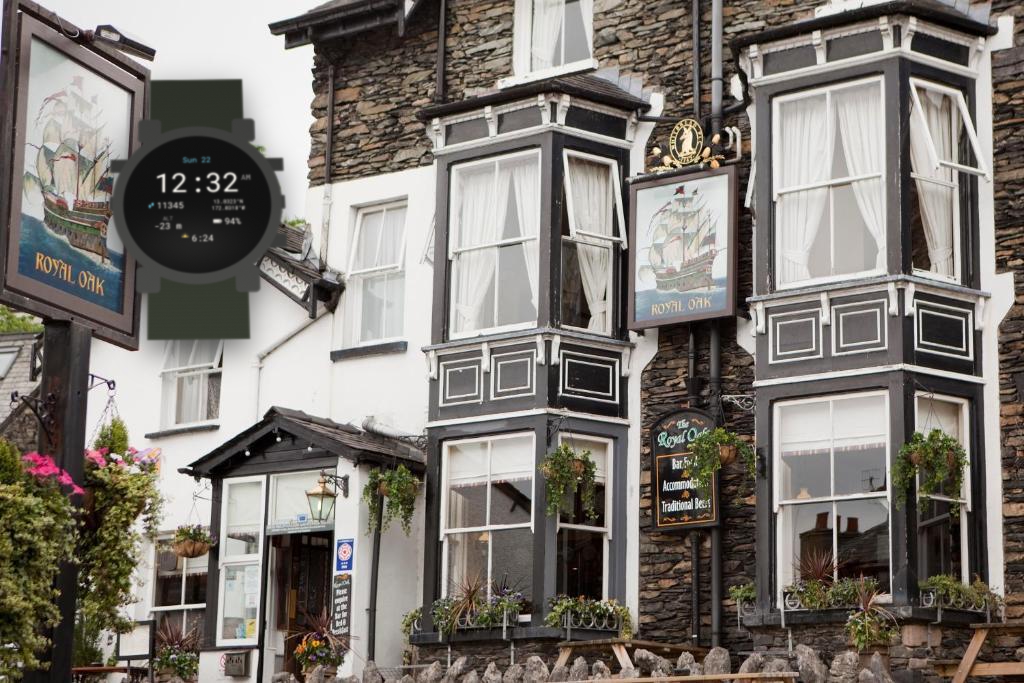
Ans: {"hour": 12, "minute": 32}
